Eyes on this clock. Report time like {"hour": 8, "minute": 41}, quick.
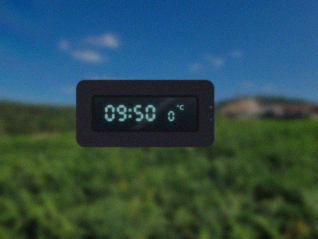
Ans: {"hour": 9, "minute": 50}
